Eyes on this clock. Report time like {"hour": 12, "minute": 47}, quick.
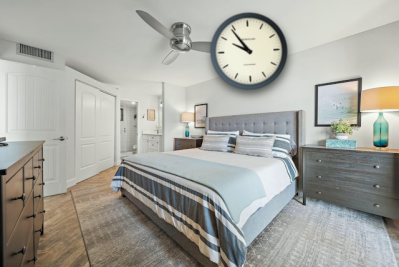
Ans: {"hour": 9, "minute": 54}
